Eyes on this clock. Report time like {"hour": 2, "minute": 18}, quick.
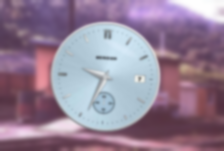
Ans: {"hour": 9, "minute": 34}
